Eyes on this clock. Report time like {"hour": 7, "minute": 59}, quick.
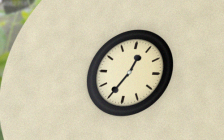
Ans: {"hour": 12, "minute": 35}
